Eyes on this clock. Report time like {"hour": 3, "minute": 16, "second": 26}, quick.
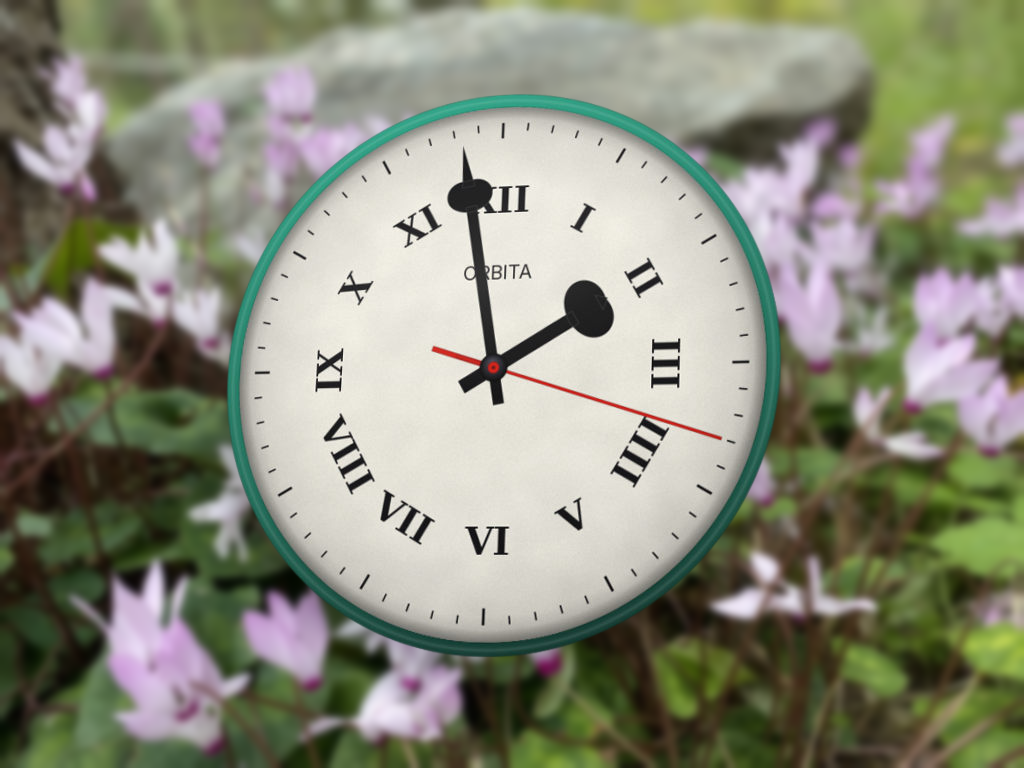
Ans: {"hour": 1, "minute": 58, "second": 18}
